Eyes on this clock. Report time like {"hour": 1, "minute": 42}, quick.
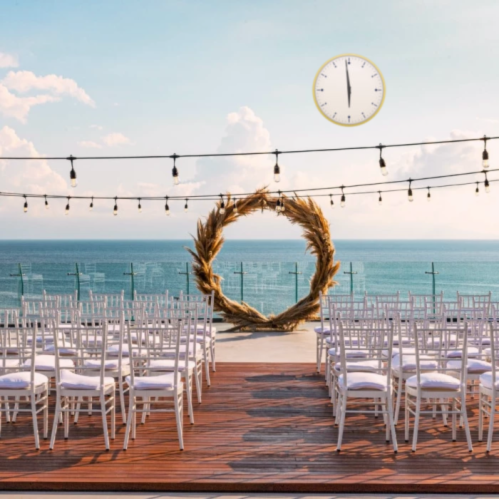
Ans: {"hour": 5, "minute": 59}
